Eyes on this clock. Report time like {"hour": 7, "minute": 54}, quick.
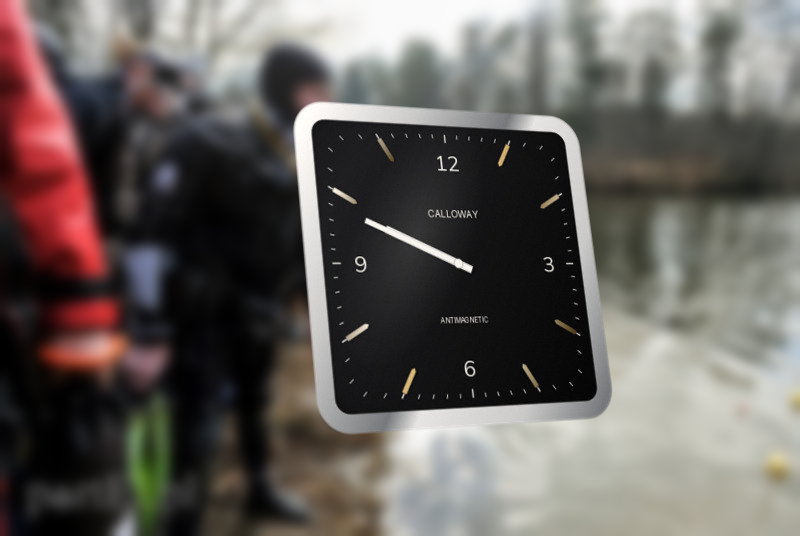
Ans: {"hour": 9, "minute": 49}
